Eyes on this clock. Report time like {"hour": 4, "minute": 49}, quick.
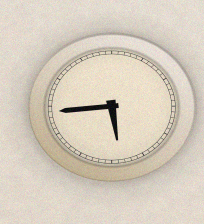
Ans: {"hour": 5, "minute": 44}
